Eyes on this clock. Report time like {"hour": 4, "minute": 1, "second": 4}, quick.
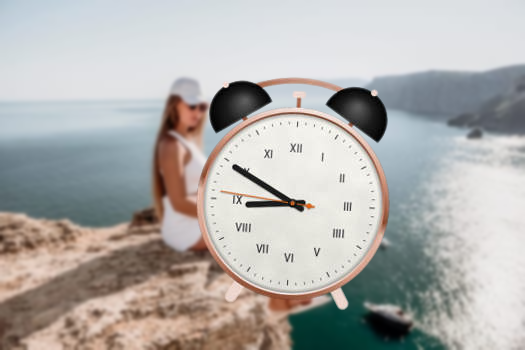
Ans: {"hour": 8, "minute": 49, "second": 46}
